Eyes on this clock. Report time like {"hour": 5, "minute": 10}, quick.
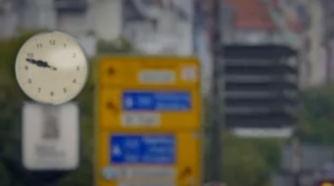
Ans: {"hour": 9, "minute": 48}
